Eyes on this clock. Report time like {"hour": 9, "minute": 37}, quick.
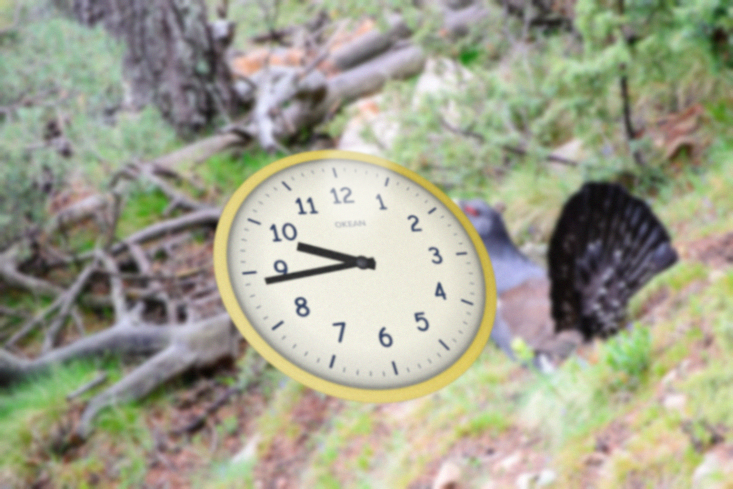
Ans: {"hour": 9, "minute": 44}
